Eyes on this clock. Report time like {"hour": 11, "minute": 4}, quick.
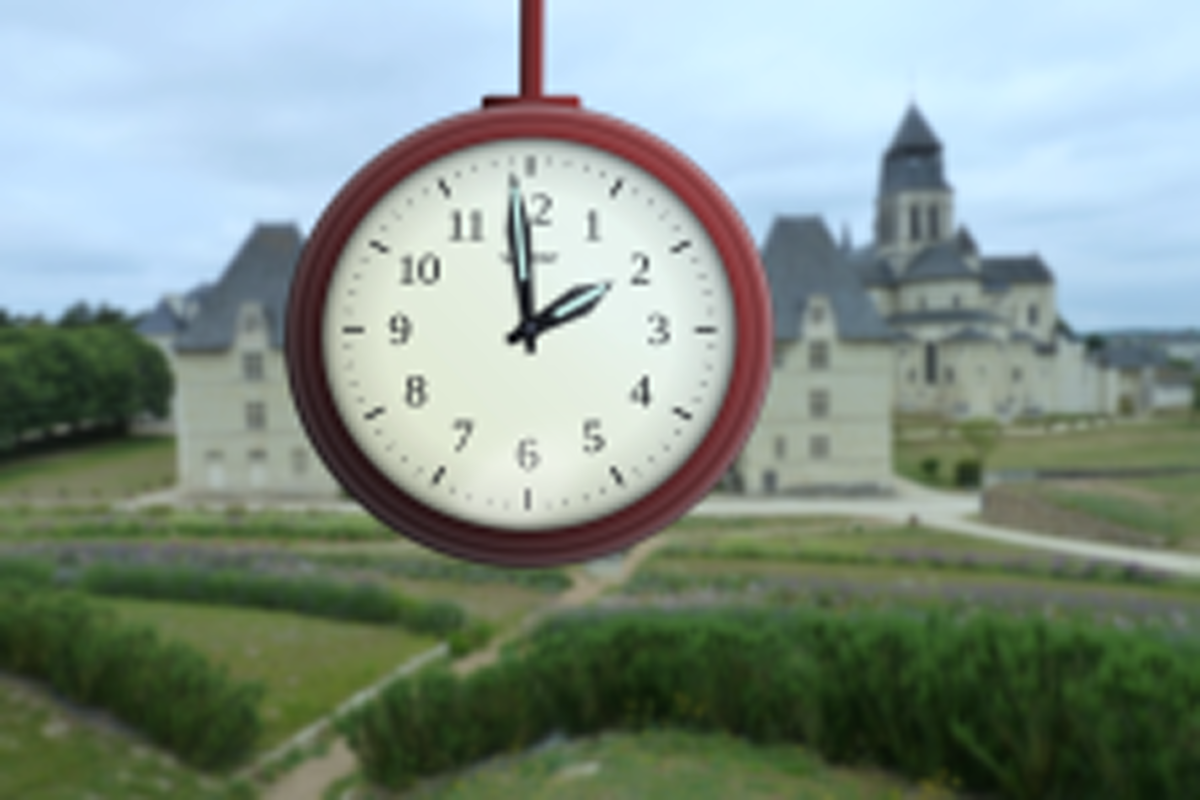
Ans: {"hour": 1, "minute": 59}
